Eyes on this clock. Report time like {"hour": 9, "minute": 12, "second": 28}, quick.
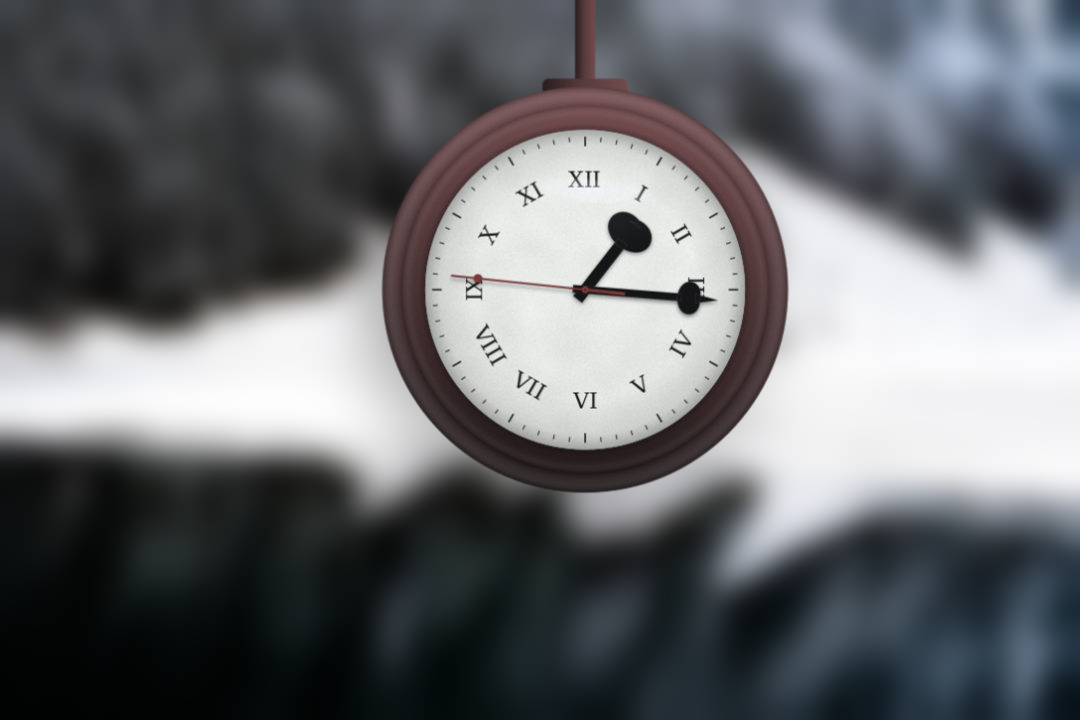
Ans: {"hour": 1, "minute": 15, "second": 46}
